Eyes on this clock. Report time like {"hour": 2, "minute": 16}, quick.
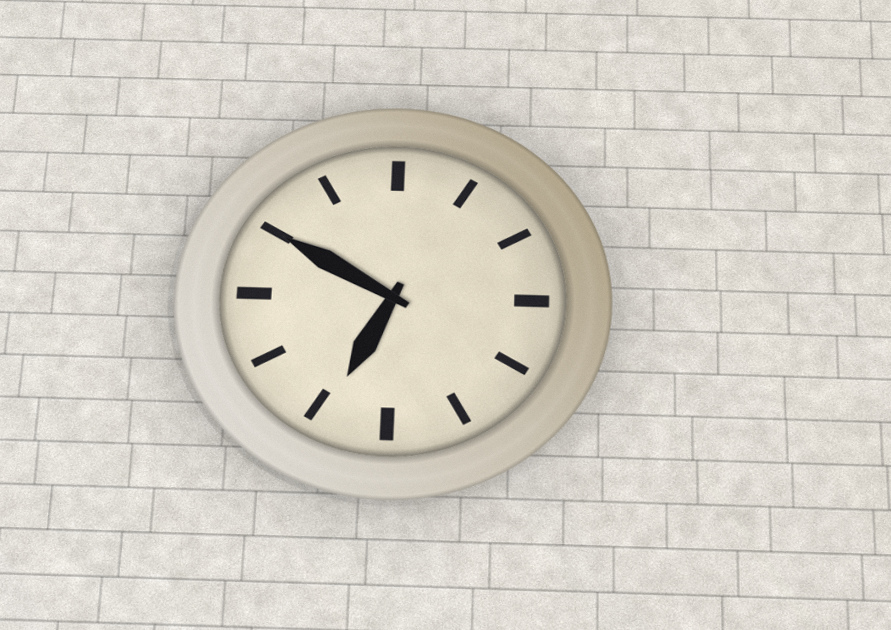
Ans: {"hour": 6, "minute": 50}
